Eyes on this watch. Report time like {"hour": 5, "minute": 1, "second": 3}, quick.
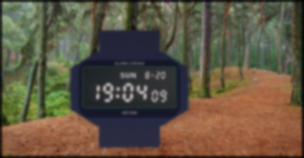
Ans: {"hour": 19, "minute": 4, "second": 9}
